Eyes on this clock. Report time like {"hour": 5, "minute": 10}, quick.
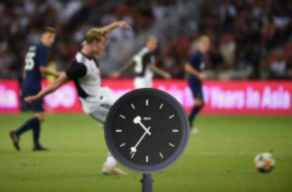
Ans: {"hour": 10, "minute": 36}
